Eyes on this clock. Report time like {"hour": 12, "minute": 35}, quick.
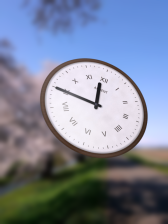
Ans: {"hour": 11, "minute": 45}
